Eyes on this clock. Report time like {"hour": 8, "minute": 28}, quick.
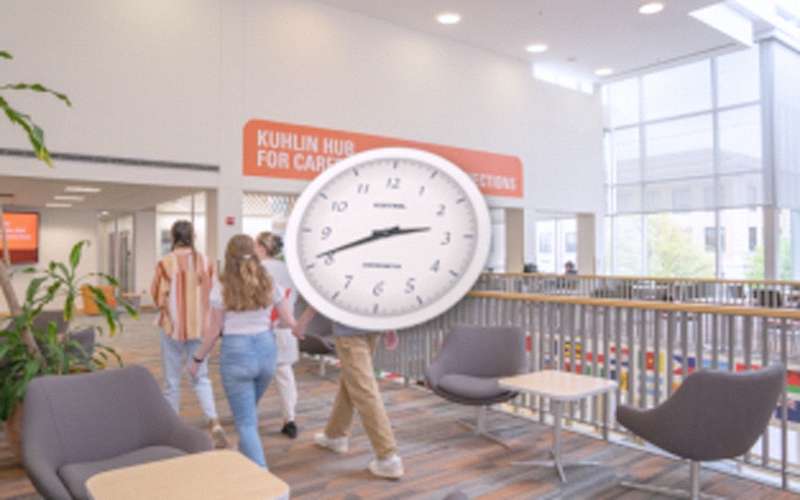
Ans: {"hour": 2, "minute": 41}
